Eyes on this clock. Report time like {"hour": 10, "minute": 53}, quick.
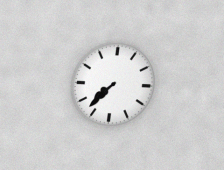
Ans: {"hour": 7, "minute": 37}
